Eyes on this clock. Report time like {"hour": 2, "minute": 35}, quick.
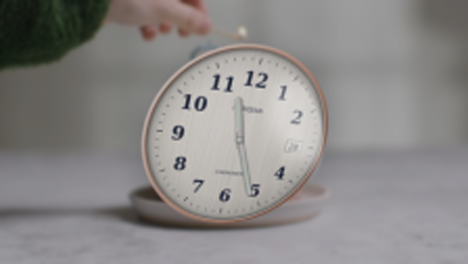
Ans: {"hour": 11, "minute": 26}
